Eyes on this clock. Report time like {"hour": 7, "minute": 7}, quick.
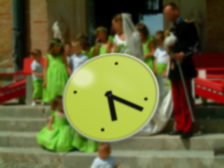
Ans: {"hour": 5, "minute": 18}
